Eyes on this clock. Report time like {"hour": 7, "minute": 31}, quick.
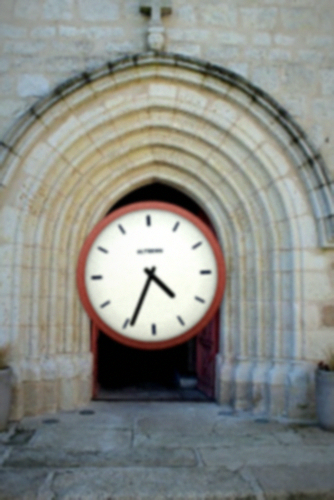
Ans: {"hour": 4, "minute": 34}
